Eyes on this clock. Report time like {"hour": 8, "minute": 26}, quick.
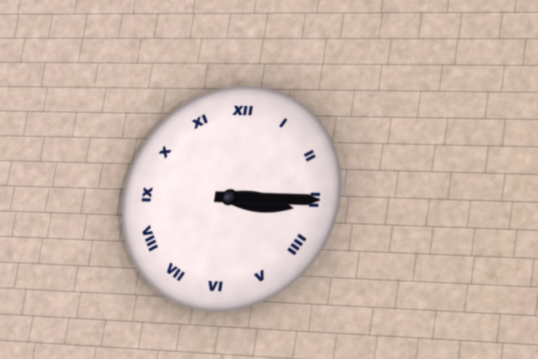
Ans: {"hour": 3, "minute": 15}
